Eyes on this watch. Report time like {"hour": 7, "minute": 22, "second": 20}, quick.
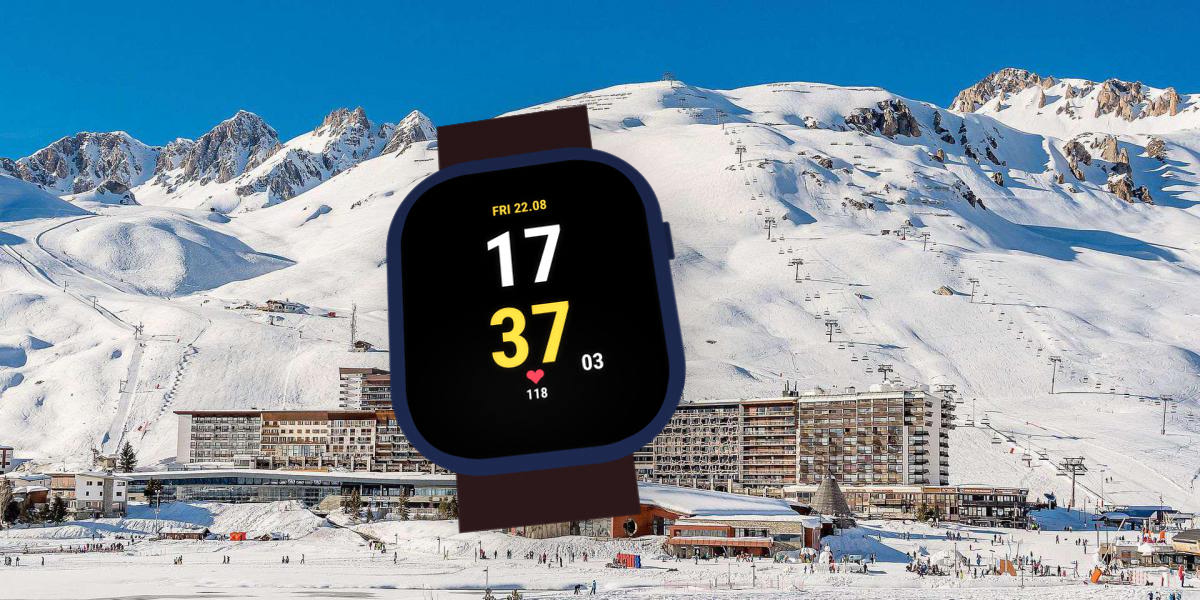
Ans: {"hour": 17, "minute": 37, "second": 3}
